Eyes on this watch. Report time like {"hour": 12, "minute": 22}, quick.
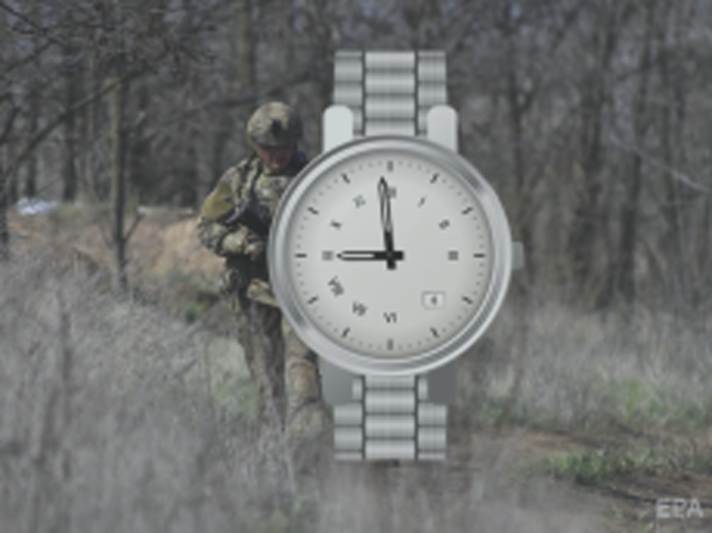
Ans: {"hour": 8, "minute": 59}
